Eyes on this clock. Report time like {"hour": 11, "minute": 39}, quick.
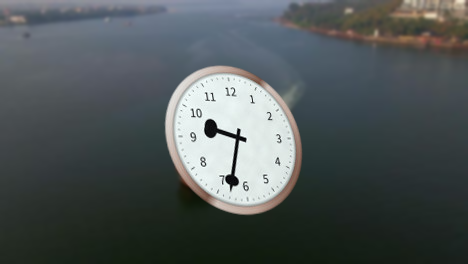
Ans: {"hour": 9, "minute": 33}
